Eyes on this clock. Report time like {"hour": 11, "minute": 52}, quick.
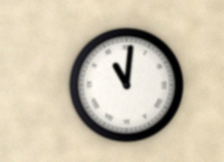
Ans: {"hour": 11, "minute": 1}
